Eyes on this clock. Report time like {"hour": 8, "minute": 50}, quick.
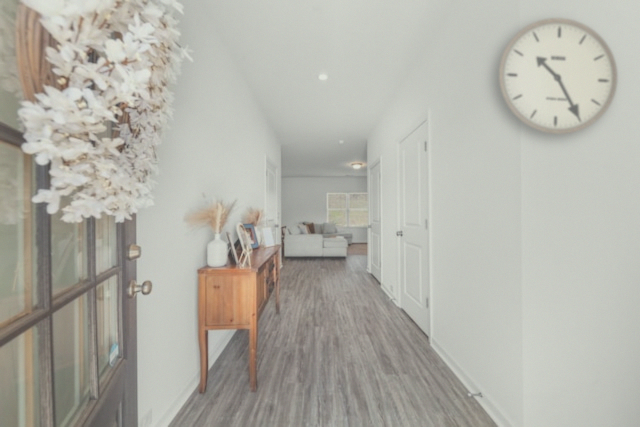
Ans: {"hour": 10, "minute": 25}
